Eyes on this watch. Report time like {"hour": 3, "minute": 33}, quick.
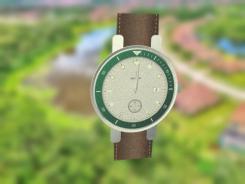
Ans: {"hour": 12, "minute": 1}
